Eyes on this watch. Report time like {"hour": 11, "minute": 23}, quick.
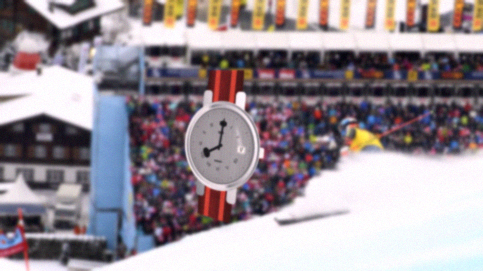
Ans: {"hour": 8, "minute": 1}
